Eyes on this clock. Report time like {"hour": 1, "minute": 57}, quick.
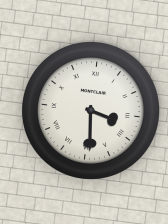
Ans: {"hour": 3, "minute": 29}
